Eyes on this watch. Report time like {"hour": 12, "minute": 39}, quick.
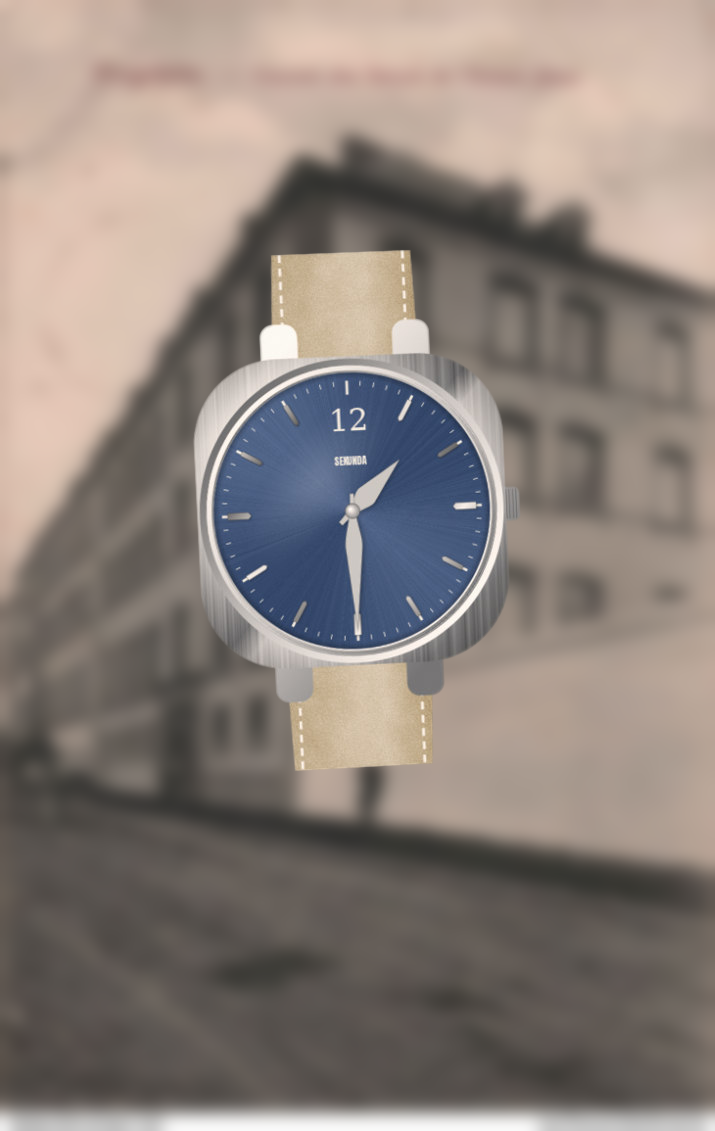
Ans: {"hour": 1, "minute": 30}
